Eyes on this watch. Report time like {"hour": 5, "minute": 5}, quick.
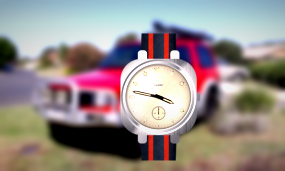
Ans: {"hour": 3, "minute": 47}
